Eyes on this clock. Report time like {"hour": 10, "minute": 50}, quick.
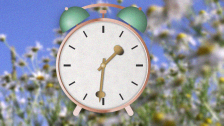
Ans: {"hour": 1, "minute": 31}
